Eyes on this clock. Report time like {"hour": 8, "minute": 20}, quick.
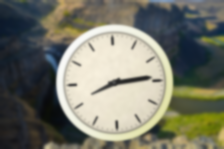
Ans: {"hour": 8, "minute": 14}
